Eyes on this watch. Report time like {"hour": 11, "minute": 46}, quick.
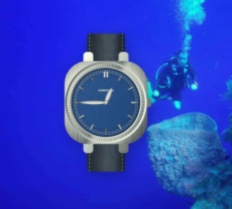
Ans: {"hour": 12, "minute": 45}
